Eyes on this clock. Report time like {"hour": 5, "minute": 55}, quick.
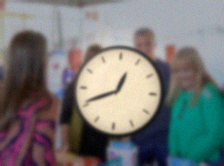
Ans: {"hour": 12, "minute": 41}
